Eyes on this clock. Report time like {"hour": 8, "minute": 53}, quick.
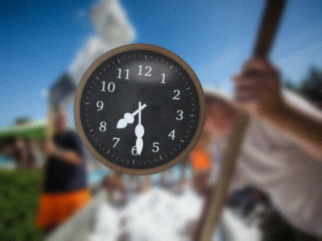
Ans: {"hour": 7, "minute": 29}
